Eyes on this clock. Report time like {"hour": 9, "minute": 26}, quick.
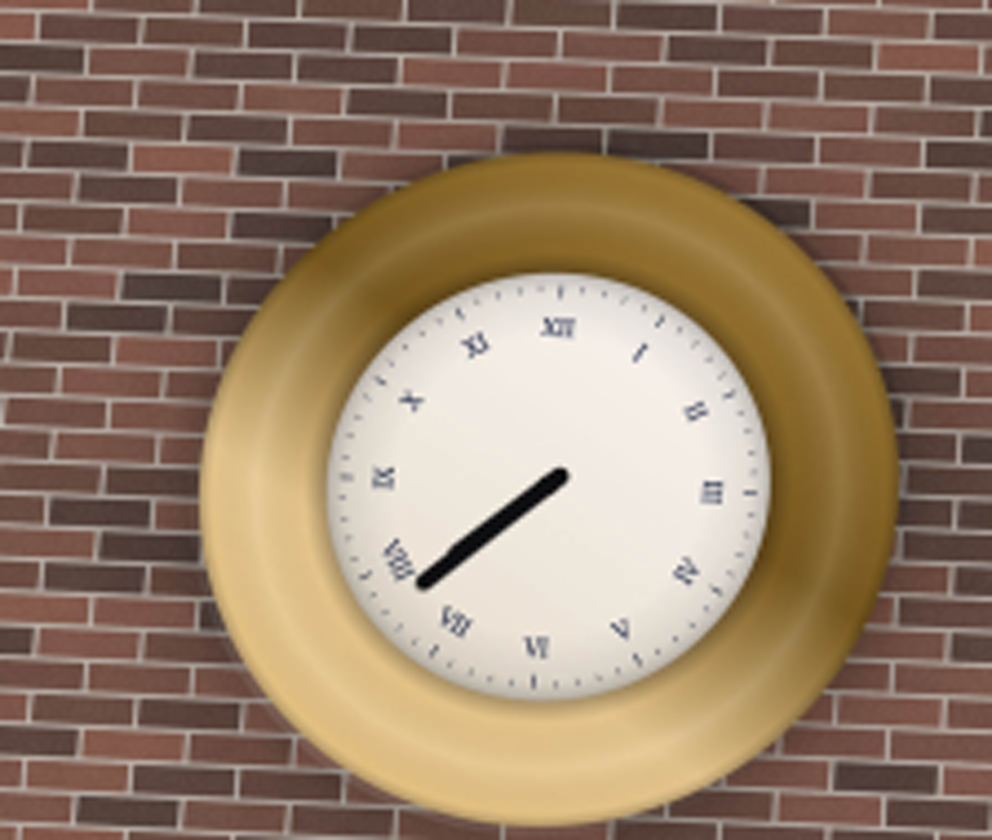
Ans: {"hour": 7, "minute": 38}
